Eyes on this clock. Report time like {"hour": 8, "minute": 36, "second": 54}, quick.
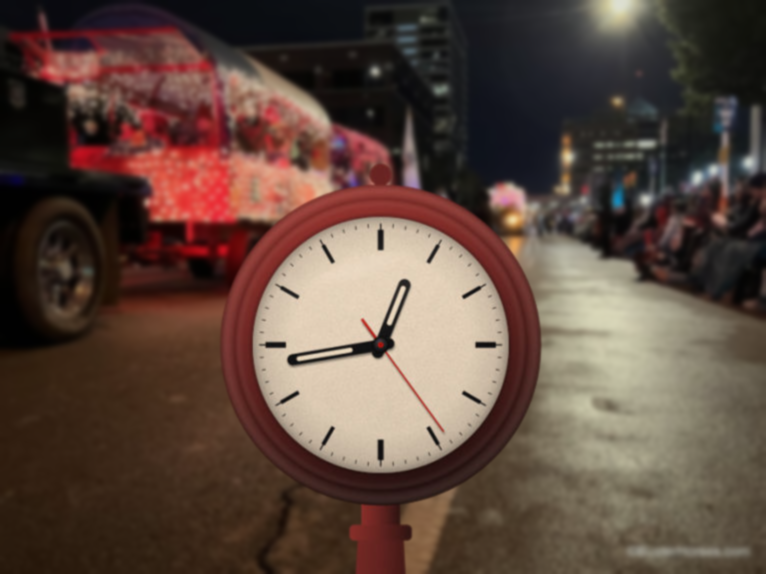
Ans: {"hour": 12, "minute": 43, "second": 24}
